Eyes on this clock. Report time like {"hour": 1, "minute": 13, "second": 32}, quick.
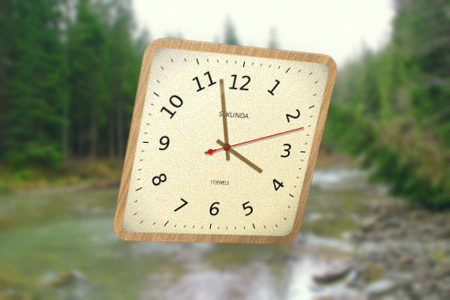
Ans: {"hour": 3, "minute": 57, "second": 12}
